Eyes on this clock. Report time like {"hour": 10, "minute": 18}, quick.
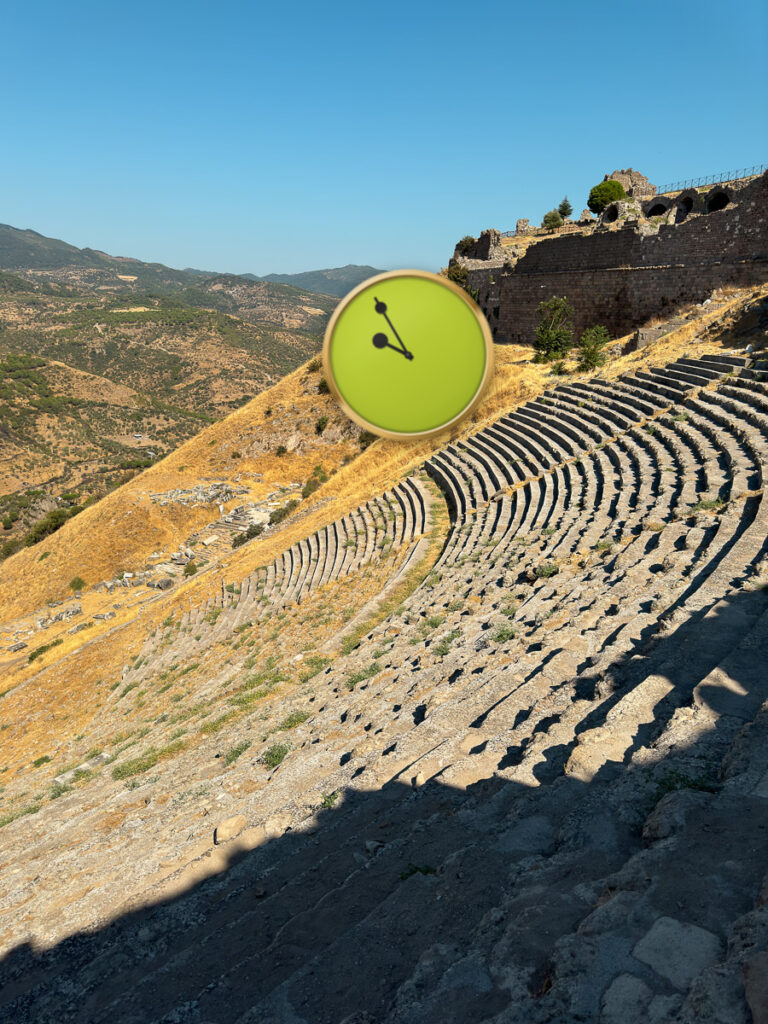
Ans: {"hour": 9, "minute": 55}
